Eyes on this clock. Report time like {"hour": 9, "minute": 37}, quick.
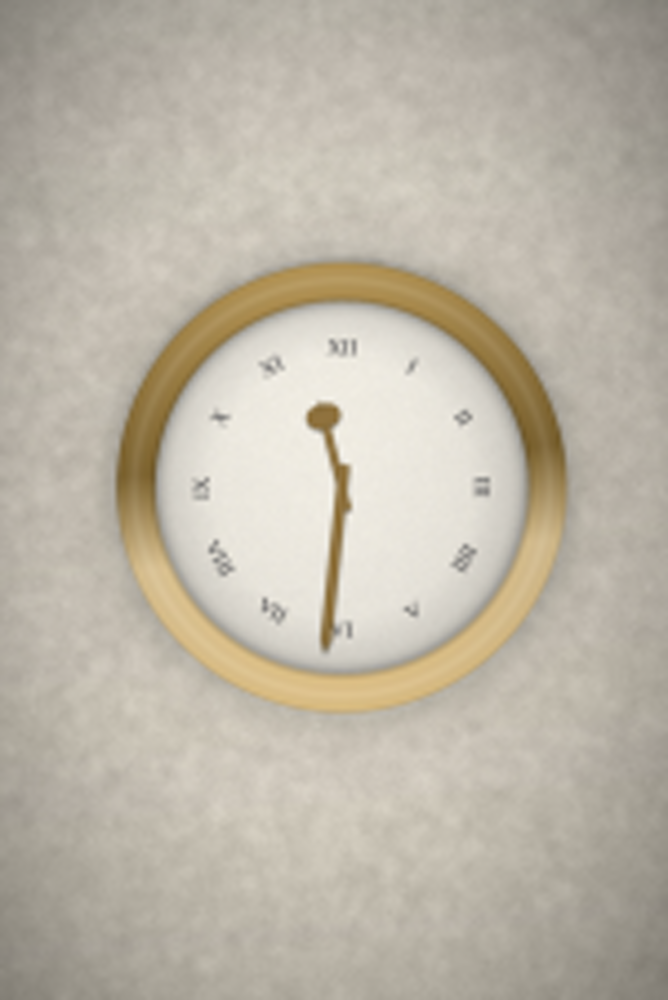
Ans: {"hour": 11, "minute": 31}
